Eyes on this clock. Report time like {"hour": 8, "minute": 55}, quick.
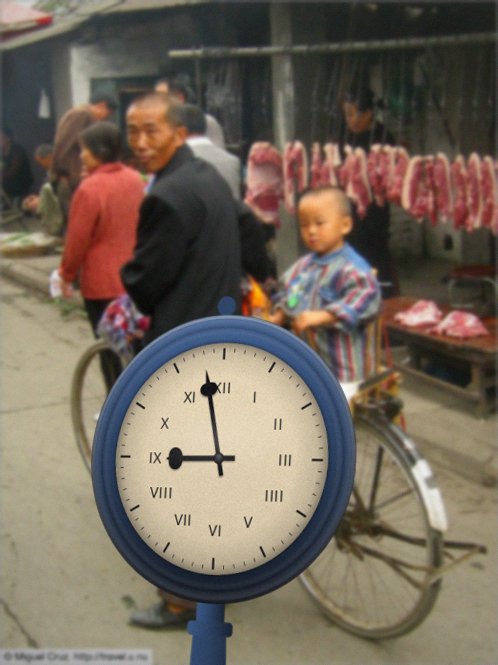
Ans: {"hour": 8, "minute": 58}
